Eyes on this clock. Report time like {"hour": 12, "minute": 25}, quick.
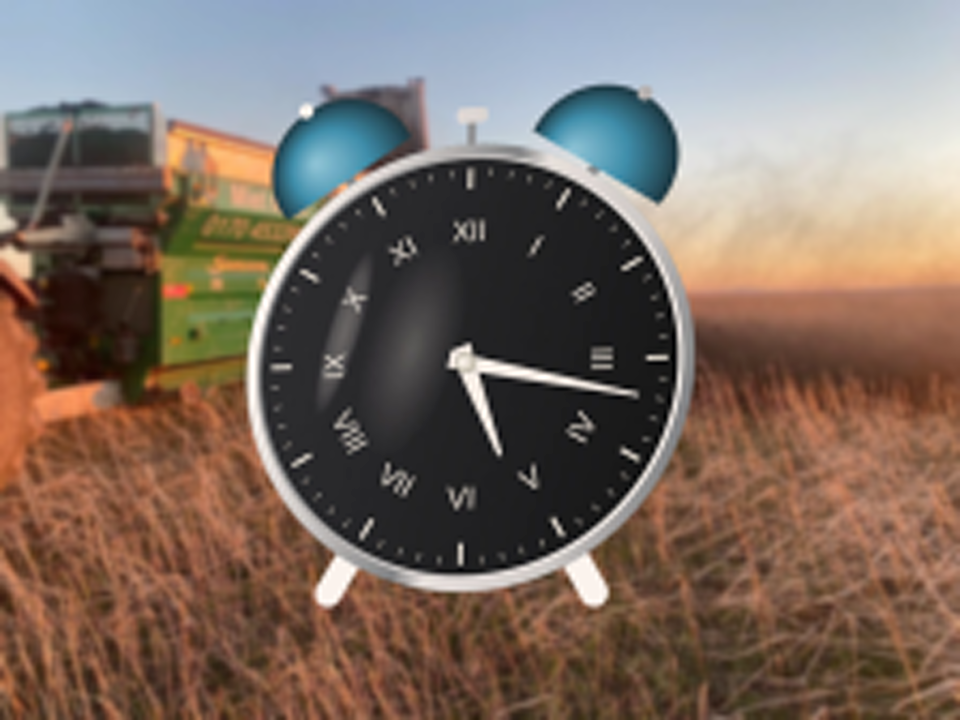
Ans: {"hour": 5, "minute": 17}
